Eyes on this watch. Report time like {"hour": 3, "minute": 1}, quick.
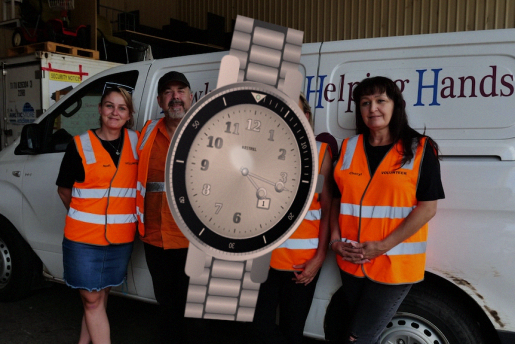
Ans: {"hour": 4, "minute": 17}
